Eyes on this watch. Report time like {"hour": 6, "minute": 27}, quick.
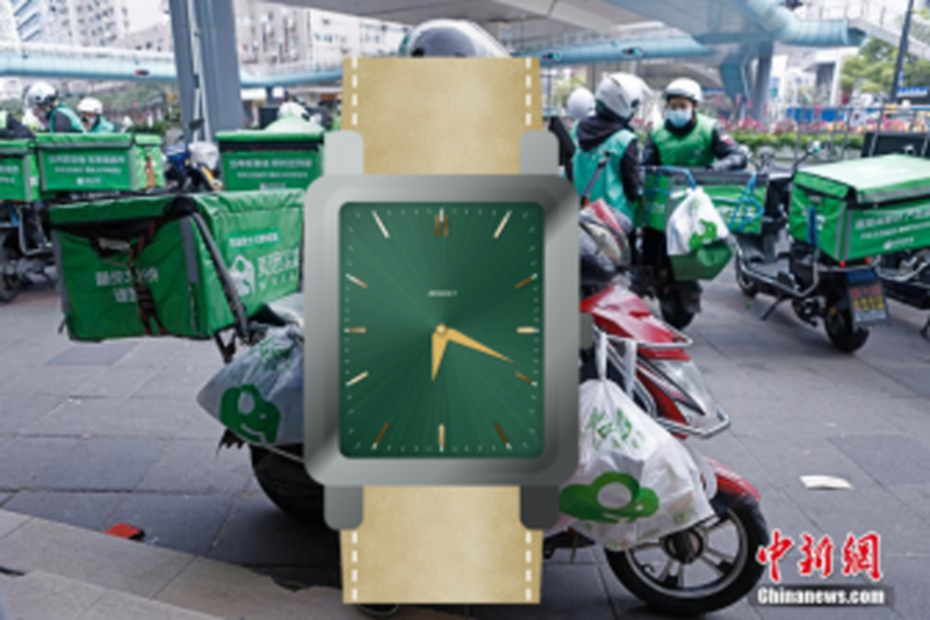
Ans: {"hour": 6, "minute": 19}
